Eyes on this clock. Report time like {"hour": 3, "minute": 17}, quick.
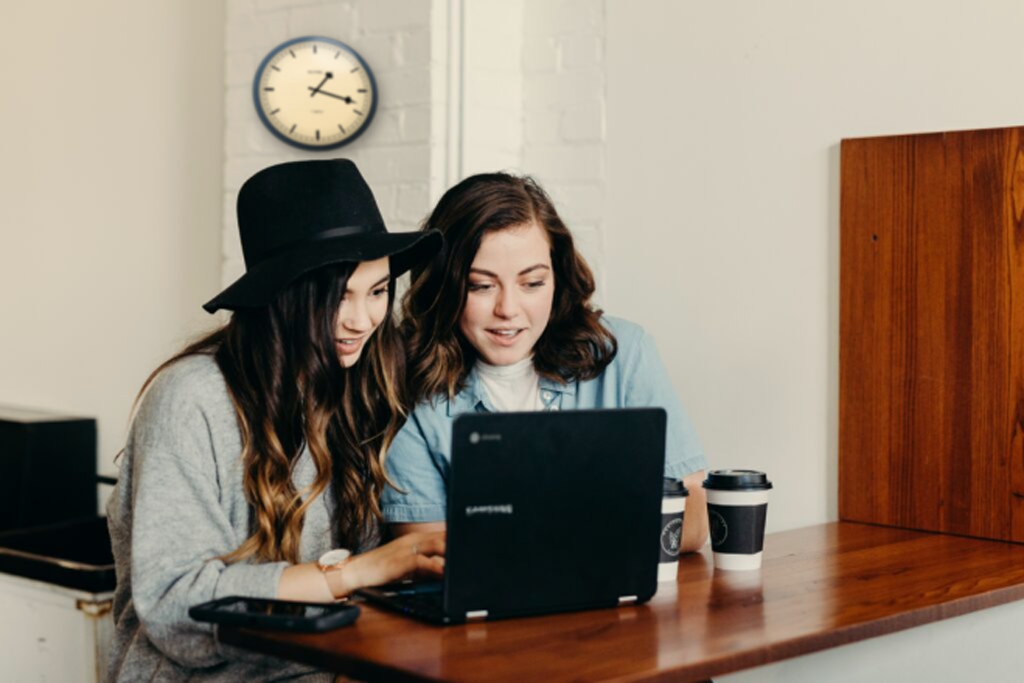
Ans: {"hour": 1, "minute": 18}
